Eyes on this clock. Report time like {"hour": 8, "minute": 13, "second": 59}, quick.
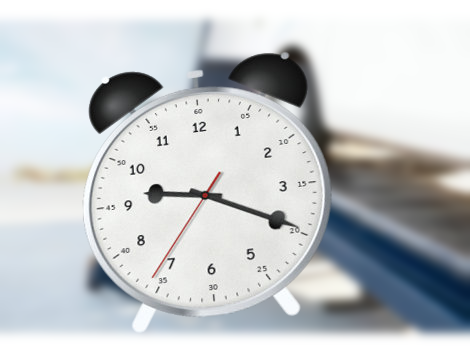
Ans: {"hour": 9, "minute": 19, "second": 36}
